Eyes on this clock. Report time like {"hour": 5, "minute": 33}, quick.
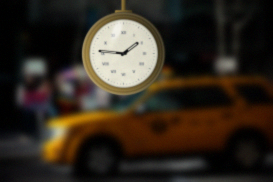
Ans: {"hour": 1, "minute": 46}
